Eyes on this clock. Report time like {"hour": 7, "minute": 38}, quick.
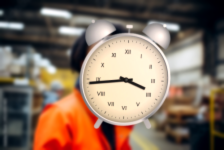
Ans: {"hour": 3, "minute": 44}
